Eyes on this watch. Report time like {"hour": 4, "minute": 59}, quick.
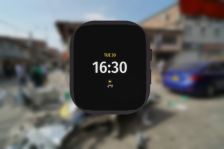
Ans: {"hour": 16, "minute": 30}
